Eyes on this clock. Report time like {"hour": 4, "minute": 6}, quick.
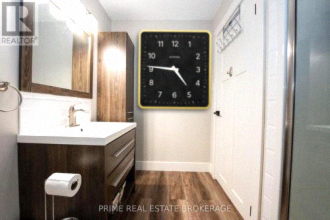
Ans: {"hour": 4, "minute": 46}
